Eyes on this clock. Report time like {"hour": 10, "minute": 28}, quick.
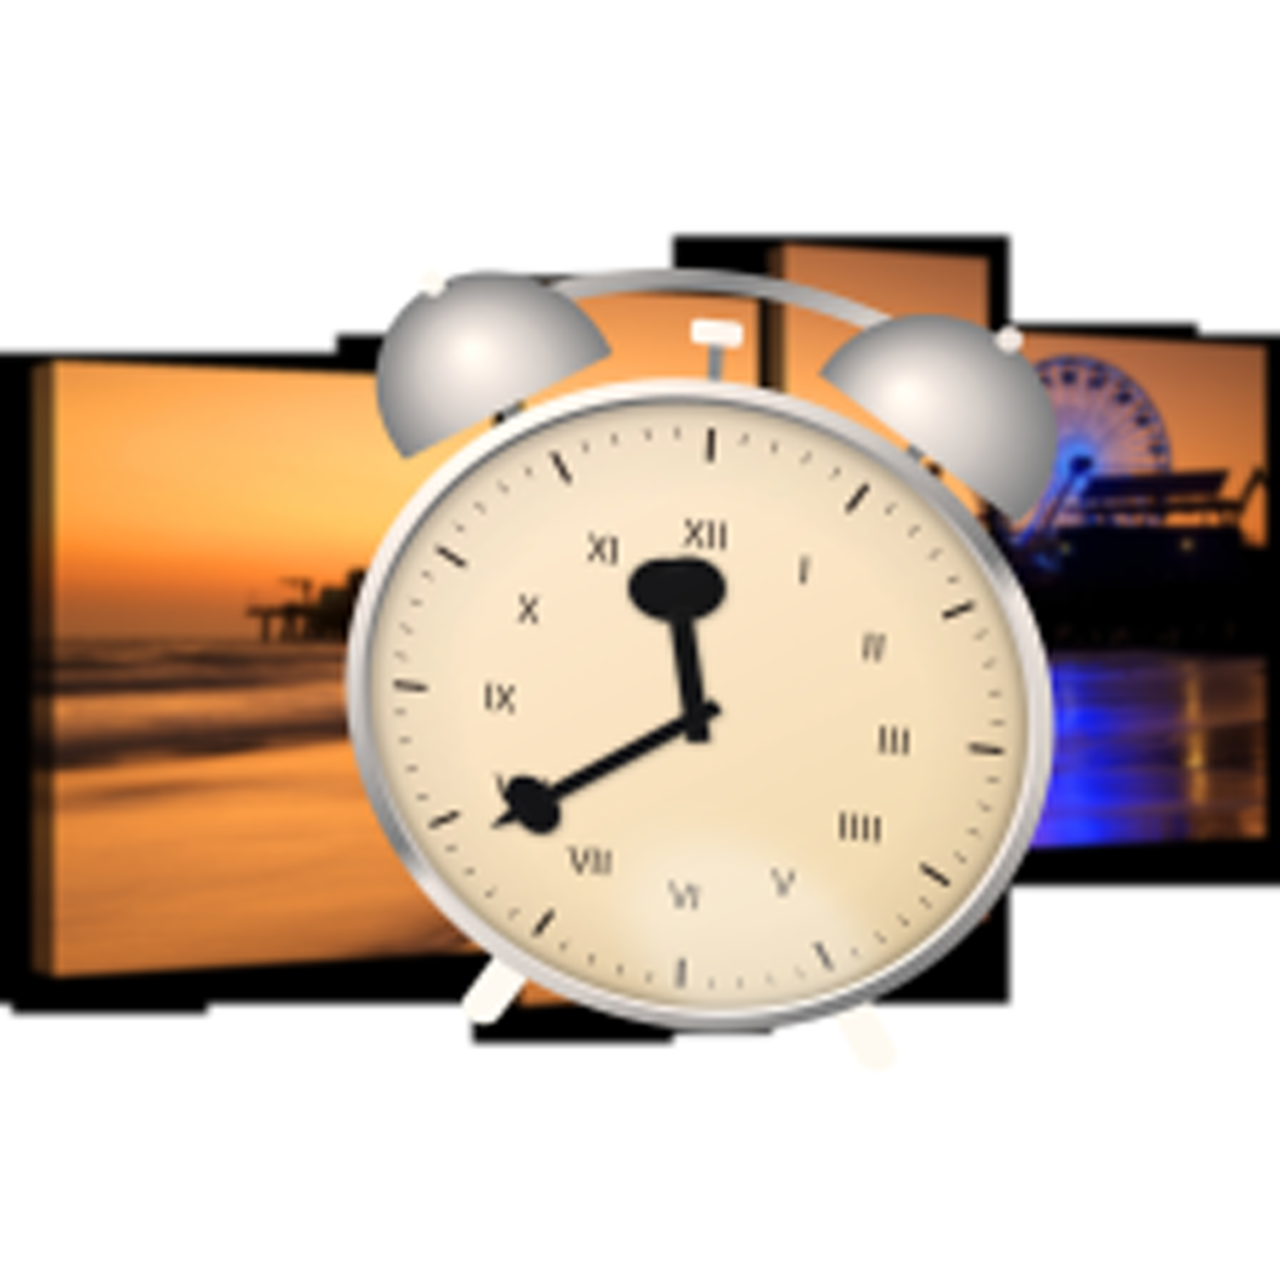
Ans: {"hour": 11, "minute": 39}
